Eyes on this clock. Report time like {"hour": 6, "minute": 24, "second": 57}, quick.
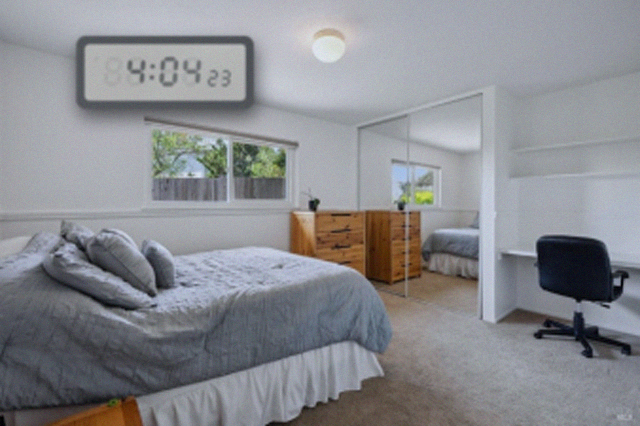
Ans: {"hour": 4, "minute": 4, "second": 23}
